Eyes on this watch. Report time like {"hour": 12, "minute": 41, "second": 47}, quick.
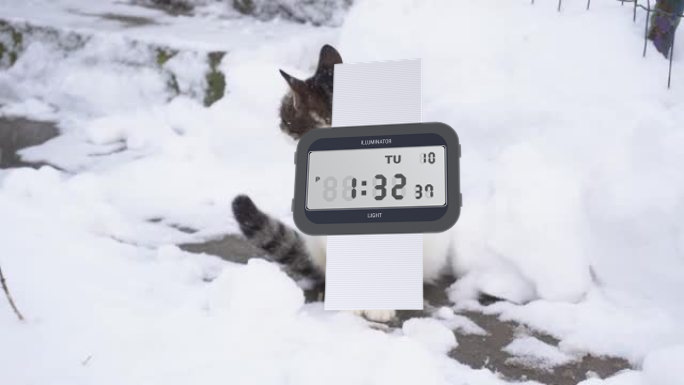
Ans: {"hour": 1, "minute": 32, "second": 37}
